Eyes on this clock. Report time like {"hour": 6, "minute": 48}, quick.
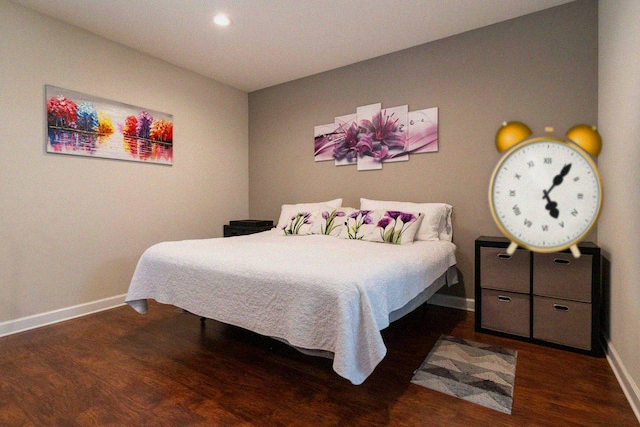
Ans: {"hour": 5, "minute": 6}
